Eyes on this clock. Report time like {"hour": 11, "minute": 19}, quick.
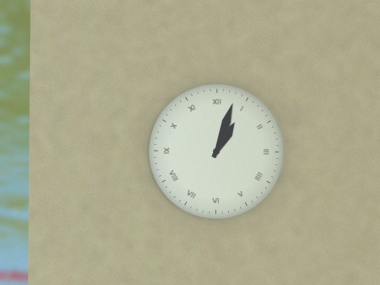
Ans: {"hour": 1, "minute": 3}
